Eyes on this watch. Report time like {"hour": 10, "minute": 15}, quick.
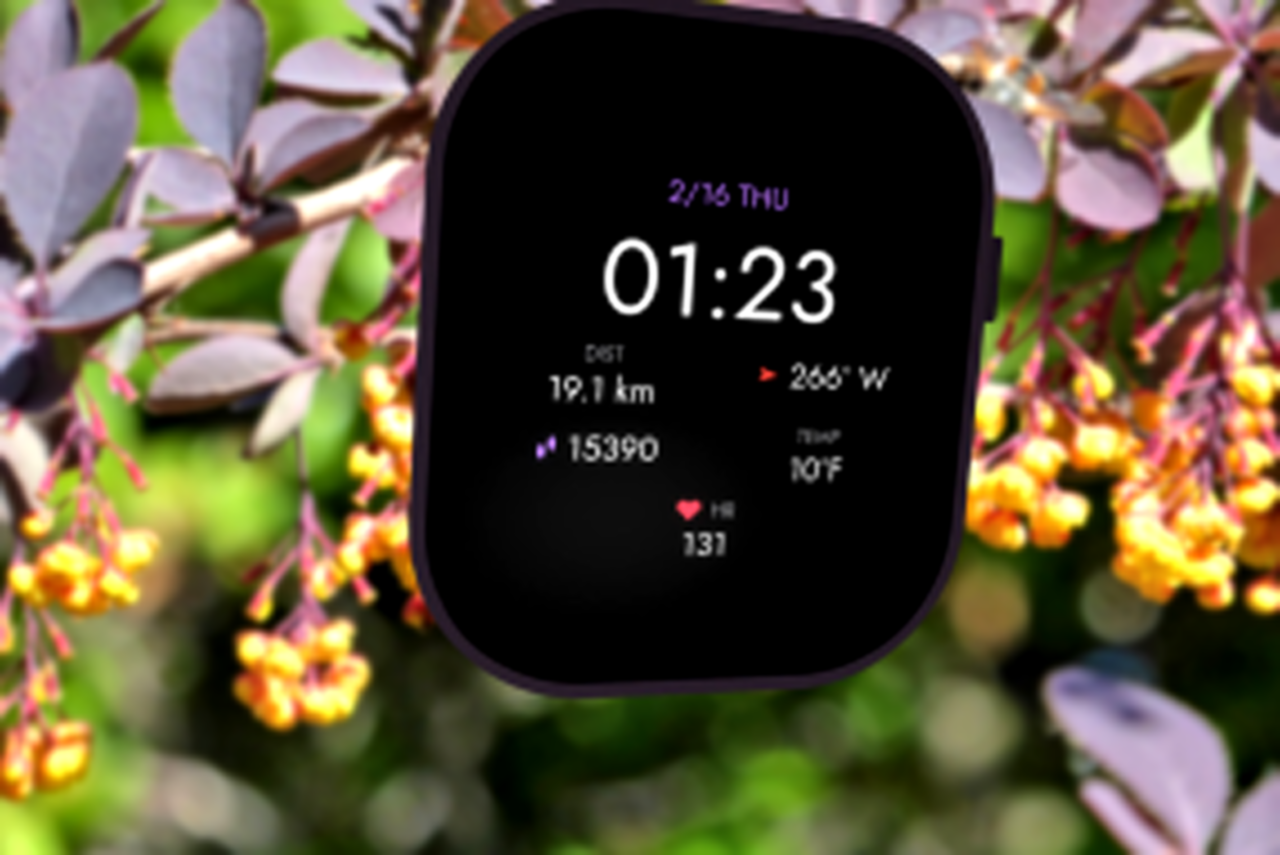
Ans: {"hour": 1, "minute": 23}
